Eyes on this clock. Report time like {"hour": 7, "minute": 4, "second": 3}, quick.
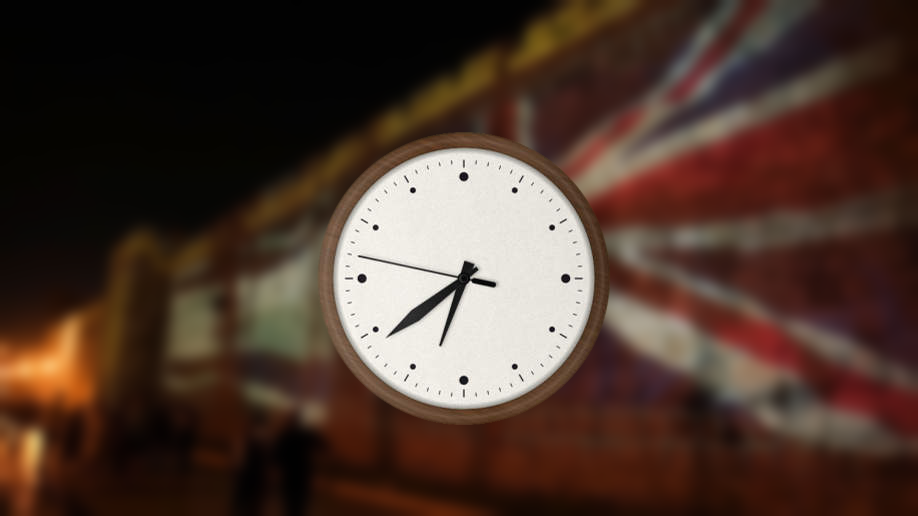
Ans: {"hour": 6, "minute": 38, "second": 47}
